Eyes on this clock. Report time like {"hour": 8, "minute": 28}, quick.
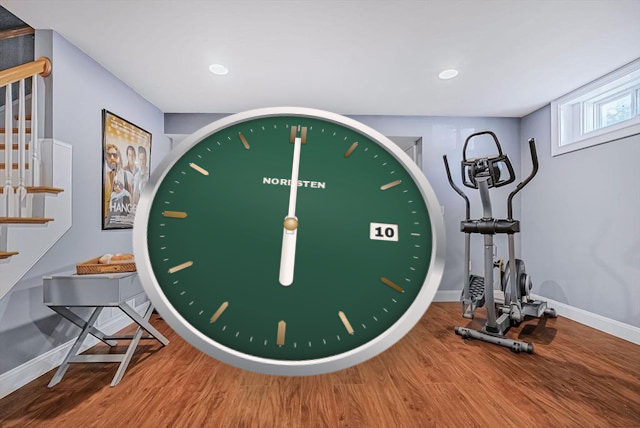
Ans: {"hour": 6, "minute": 0}
